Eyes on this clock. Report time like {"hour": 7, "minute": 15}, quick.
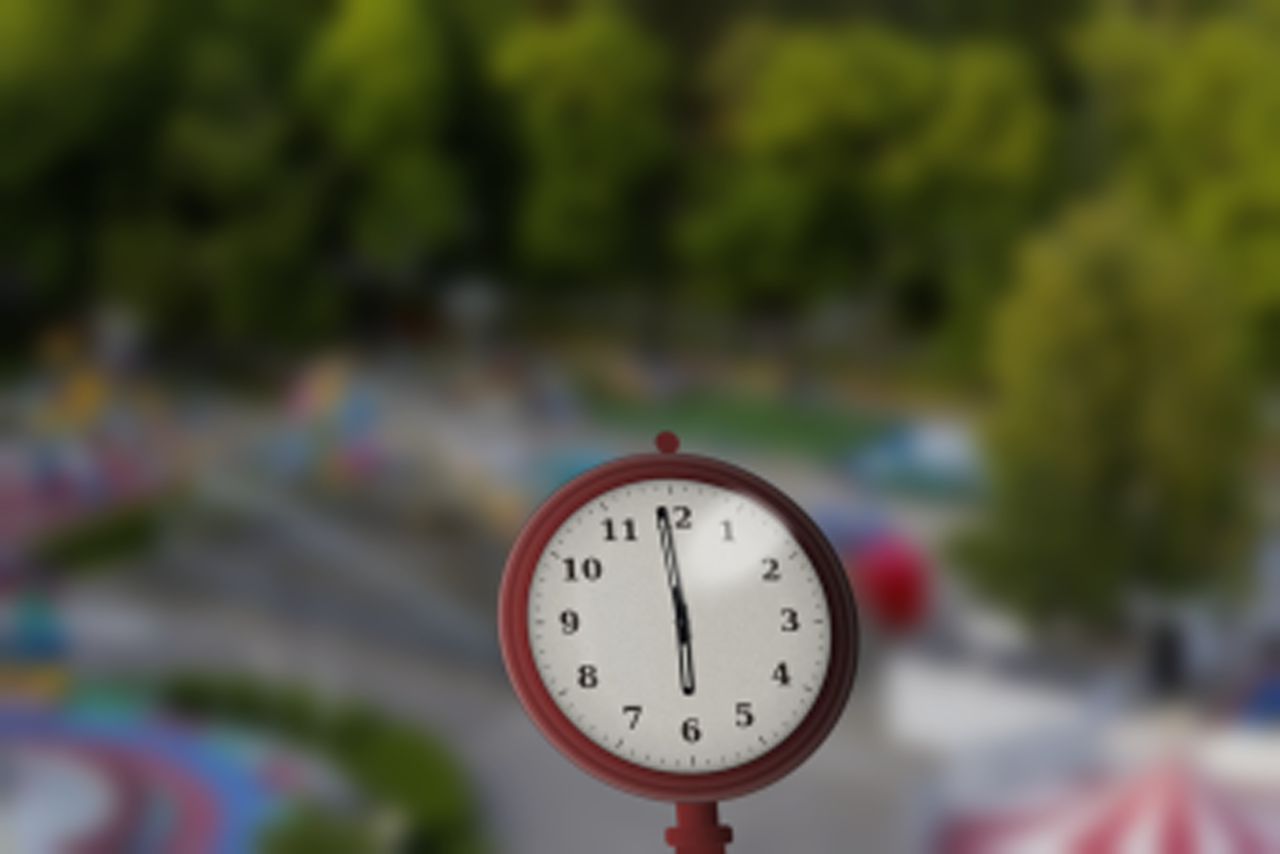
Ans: {"hour": 5, "minute": 59}
